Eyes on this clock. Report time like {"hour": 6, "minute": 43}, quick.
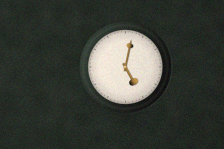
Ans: {"hour": 5, "minute": 2}
